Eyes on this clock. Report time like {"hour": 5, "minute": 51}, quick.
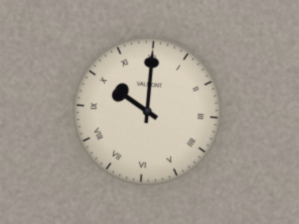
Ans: {"hour": 10, "minute": 0}
